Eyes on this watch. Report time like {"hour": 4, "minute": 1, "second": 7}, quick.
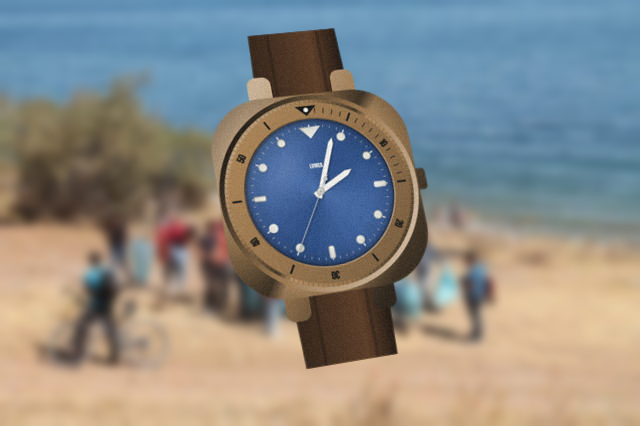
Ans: {"hour": 2, "minute": 3, "second": 35}
